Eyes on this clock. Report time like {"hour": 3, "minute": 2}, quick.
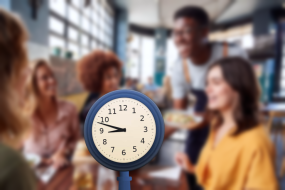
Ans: {"hour": 8, "minute": 48}
